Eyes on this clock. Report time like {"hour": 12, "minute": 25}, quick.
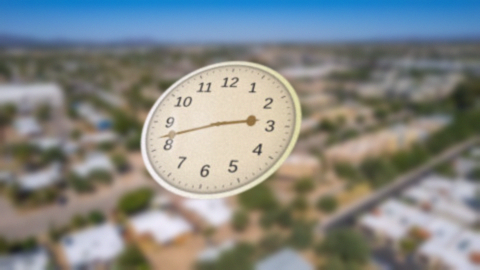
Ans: {"hour": 2, "minute": 42}
